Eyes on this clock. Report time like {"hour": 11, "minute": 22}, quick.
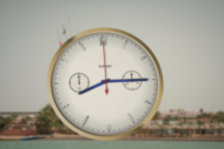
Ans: {"hour": 8, "minute": 15}
